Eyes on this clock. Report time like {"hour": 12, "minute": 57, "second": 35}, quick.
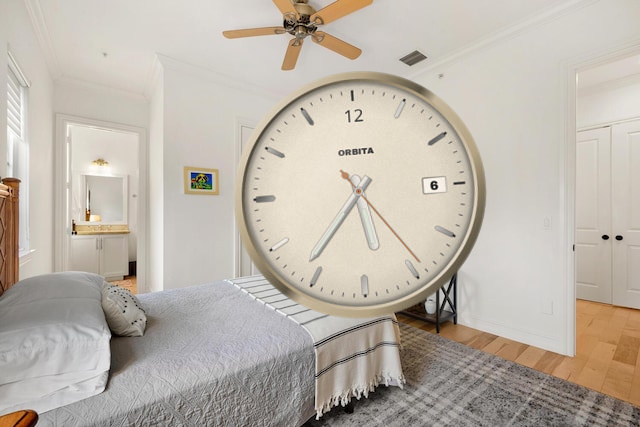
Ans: {"hour": 5, "minute": 36, "second": 24}
